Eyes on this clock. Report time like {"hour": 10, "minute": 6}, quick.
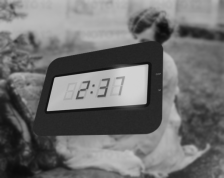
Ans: {"hour": 2, "minute": 37}
